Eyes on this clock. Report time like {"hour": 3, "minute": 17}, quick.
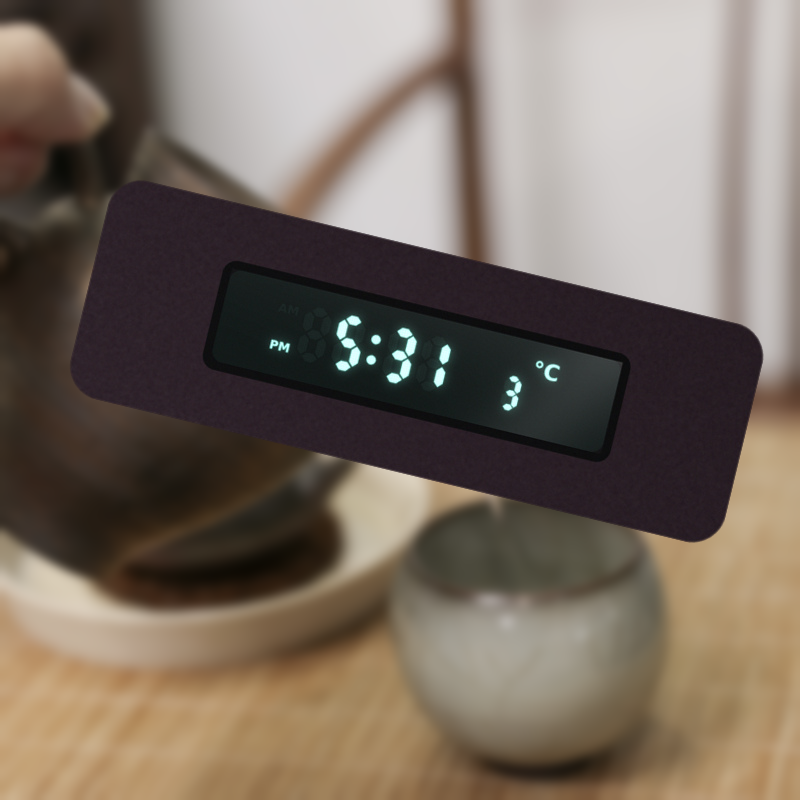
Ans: {"hour": 5, "minute": 31}
